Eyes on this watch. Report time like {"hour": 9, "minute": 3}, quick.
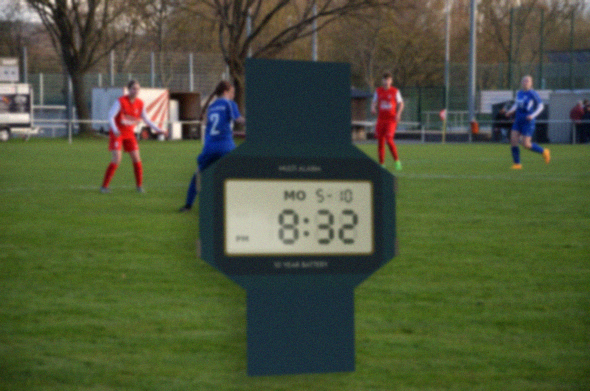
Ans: {"hour": 8, "minute": 32}
